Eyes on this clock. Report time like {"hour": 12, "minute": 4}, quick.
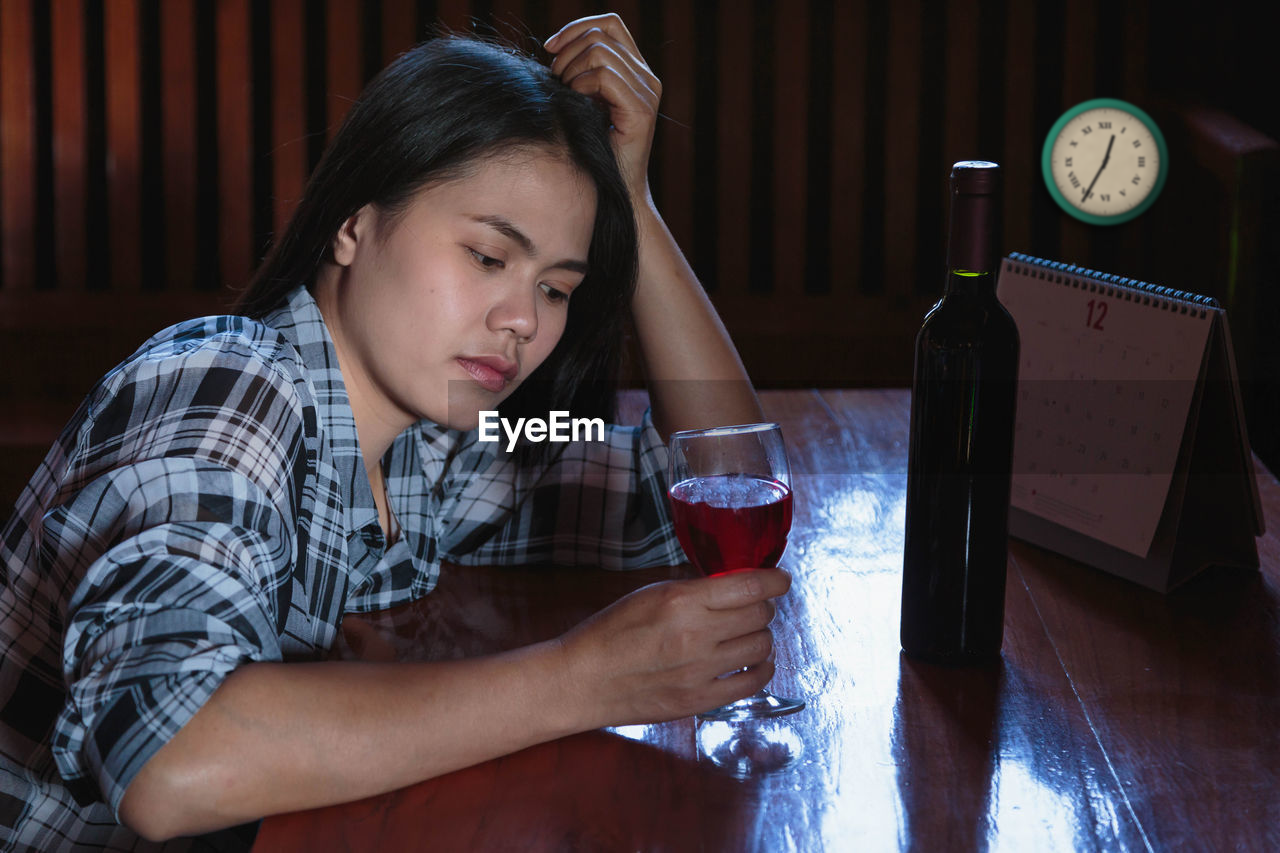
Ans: {"hour": 12, "minute": 35}
